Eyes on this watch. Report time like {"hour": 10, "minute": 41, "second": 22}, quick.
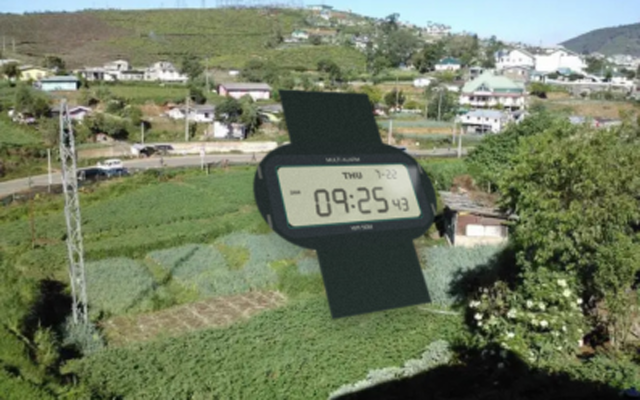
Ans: {"hour": 9, "minute": 25, "second": 43}
